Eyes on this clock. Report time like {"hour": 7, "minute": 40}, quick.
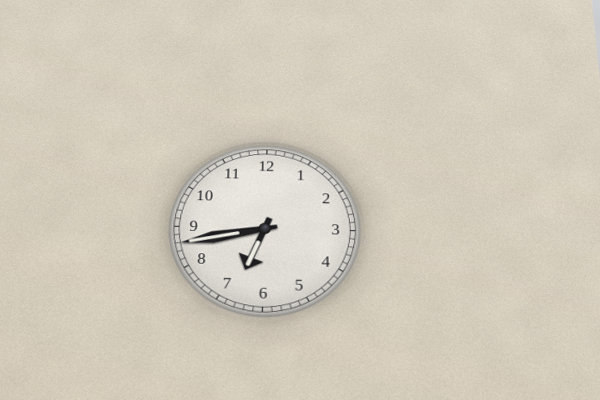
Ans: {"hour": 6, "minute": 43}
